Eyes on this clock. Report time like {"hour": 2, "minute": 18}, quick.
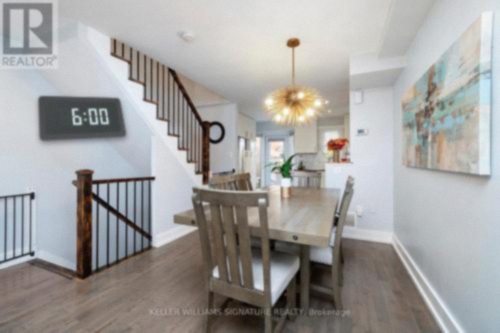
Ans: {"hour": 6, "minute": 0}
